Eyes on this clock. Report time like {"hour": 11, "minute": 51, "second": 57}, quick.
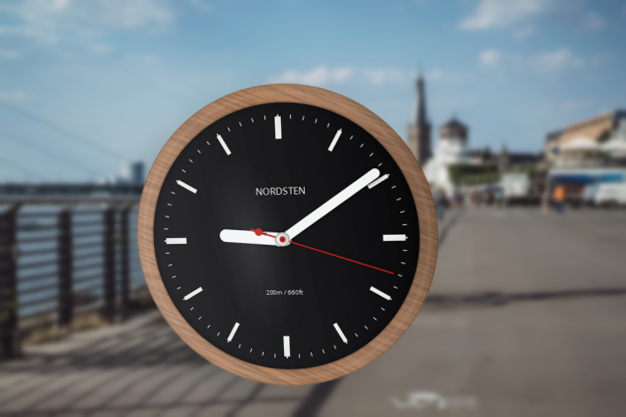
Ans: {"hour": 9, "minute": 9, "second": 18}
